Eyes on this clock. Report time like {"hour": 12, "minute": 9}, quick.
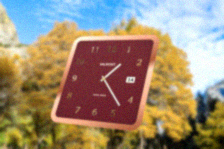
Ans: {"hour": 1, "minute": 23}
